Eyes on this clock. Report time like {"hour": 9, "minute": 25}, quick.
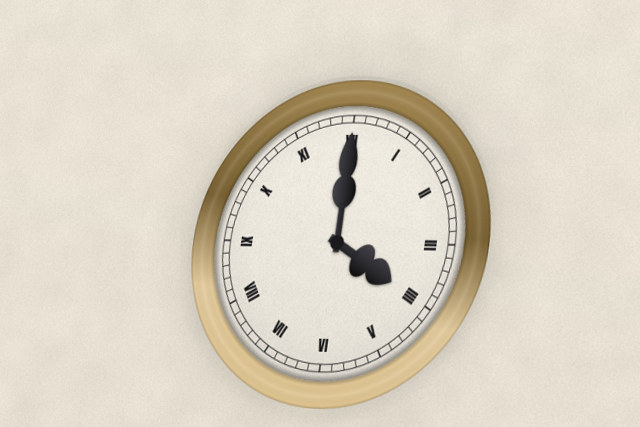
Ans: {"hour": 4, "minute": 0}
